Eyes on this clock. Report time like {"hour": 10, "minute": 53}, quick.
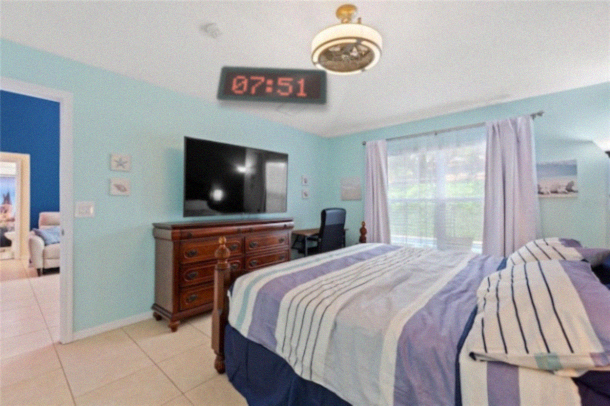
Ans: {"hour": 7, "minute": 51}
